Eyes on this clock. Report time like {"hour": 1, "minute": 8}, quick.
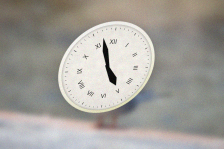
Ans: {"hour": 4, "minute": 57}
